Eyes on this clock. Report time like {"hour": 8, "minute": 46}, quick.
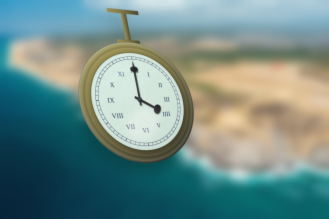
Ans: {"hour": 4, "minute": 0}
